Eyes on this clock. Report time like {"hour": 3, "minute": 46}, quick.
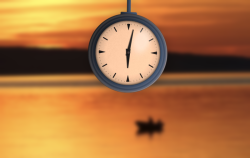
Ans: {"hour": 6, "minute": 2}
